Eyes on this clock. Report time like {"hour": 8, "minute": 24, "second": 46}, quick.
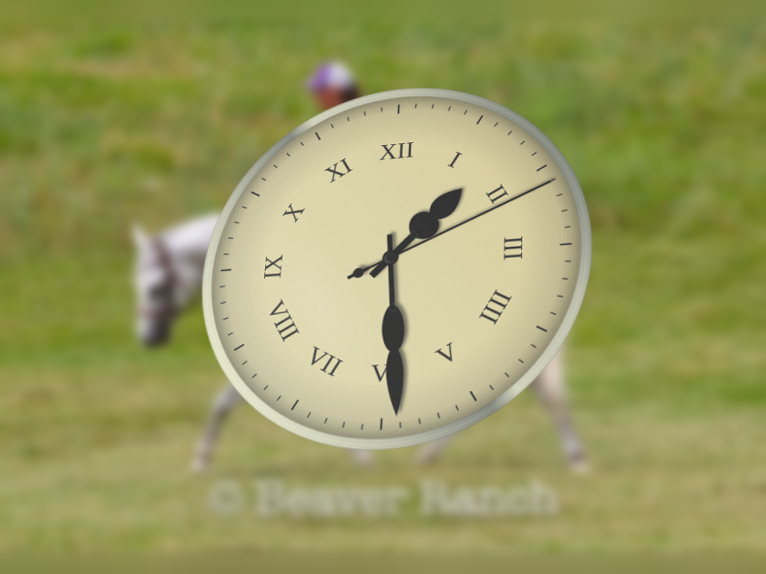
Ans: {"hour": 1, "minute": 29, "second": 11}
